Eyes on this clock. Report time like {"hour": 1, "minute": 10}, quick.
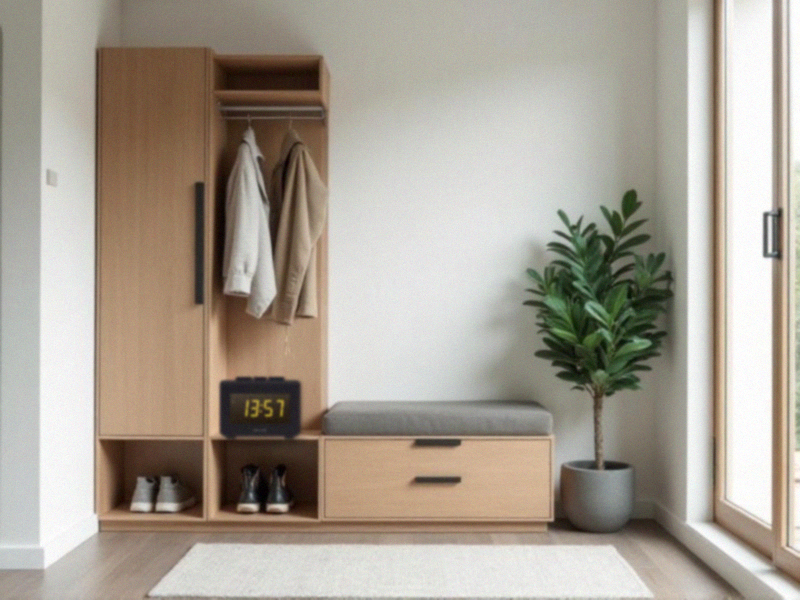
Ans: {"hour": 13, "minute": 57}
